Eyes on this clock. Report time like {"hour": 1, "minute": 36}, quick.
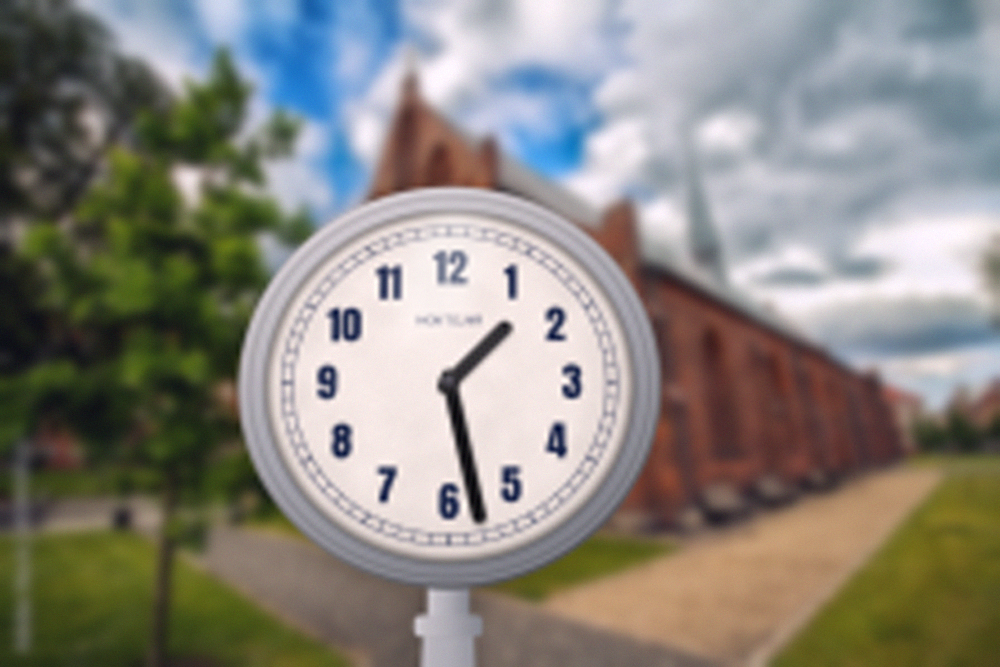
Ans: {"hour": 1, "minute": 28}
